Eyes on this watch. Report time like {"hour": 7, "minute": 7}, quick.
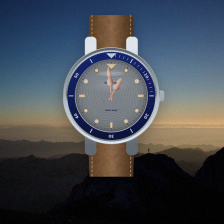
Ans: {"hour": 12, "minute": 59}
